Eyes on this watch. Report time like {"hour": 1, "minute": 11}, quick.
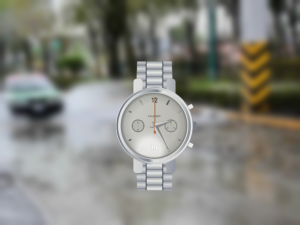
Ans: {"hour": 2, "minute": 25}
